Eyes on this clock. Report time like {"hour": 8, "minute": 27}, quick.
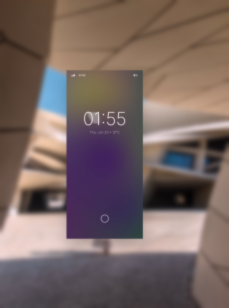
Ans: {"hour": 1, "minute": 55}
